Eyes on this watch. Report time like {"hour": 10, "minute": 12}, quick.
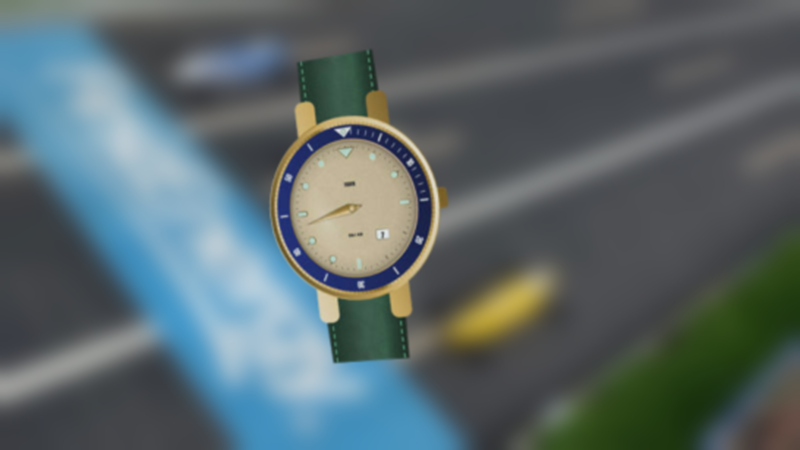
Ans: {"hour": 8, "minute": 43}
